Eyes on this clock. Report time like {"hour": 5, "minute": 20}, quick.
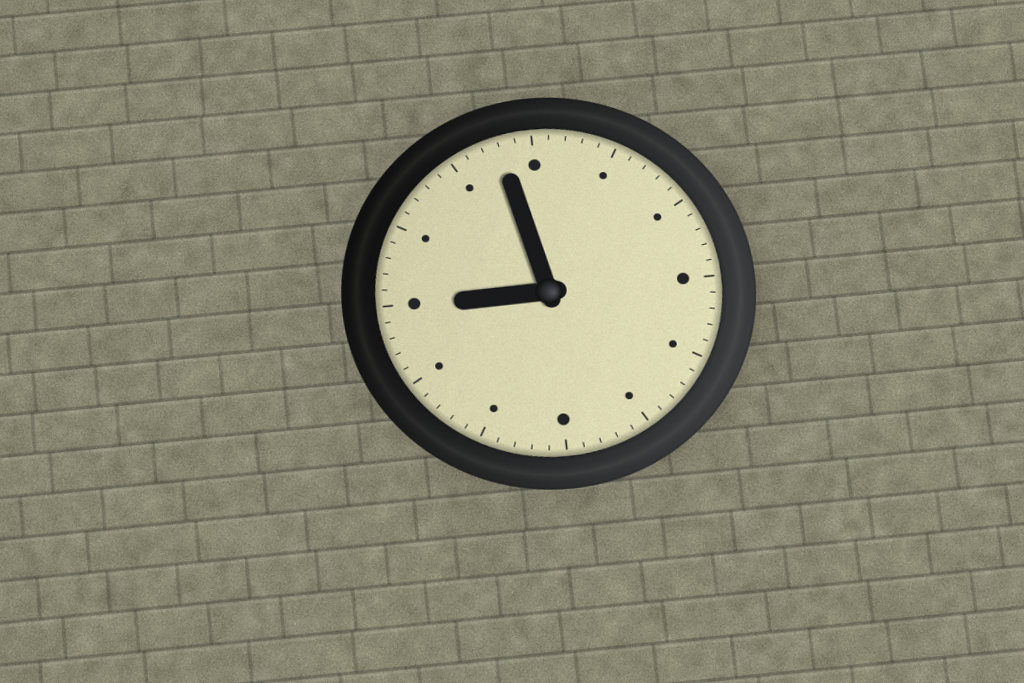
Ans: {"hour": 8, "minute": 58}
